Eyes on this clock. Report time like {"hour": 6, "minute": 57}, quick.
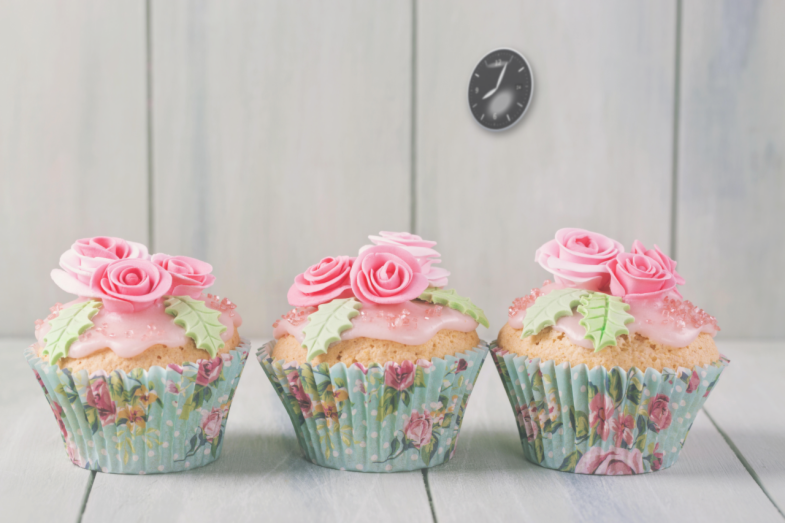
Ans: {"hour": 8, "minute": 4}
